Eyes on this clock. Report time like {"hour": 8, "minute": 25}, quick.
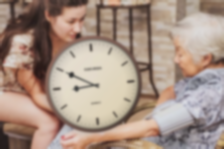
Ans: {"hour": 8, "minute": 50}
